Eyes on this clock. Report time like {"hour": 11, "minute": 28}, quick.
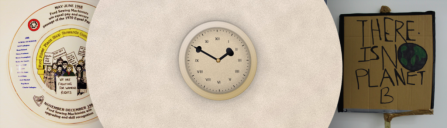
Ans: {"hour": 1, "minute": 50}
